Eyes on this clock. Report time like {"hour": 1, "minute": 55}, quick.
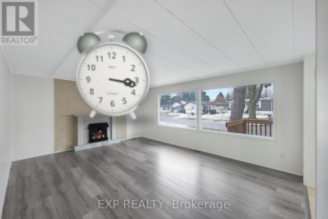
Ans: {"hour": 3, "minute": 17}
